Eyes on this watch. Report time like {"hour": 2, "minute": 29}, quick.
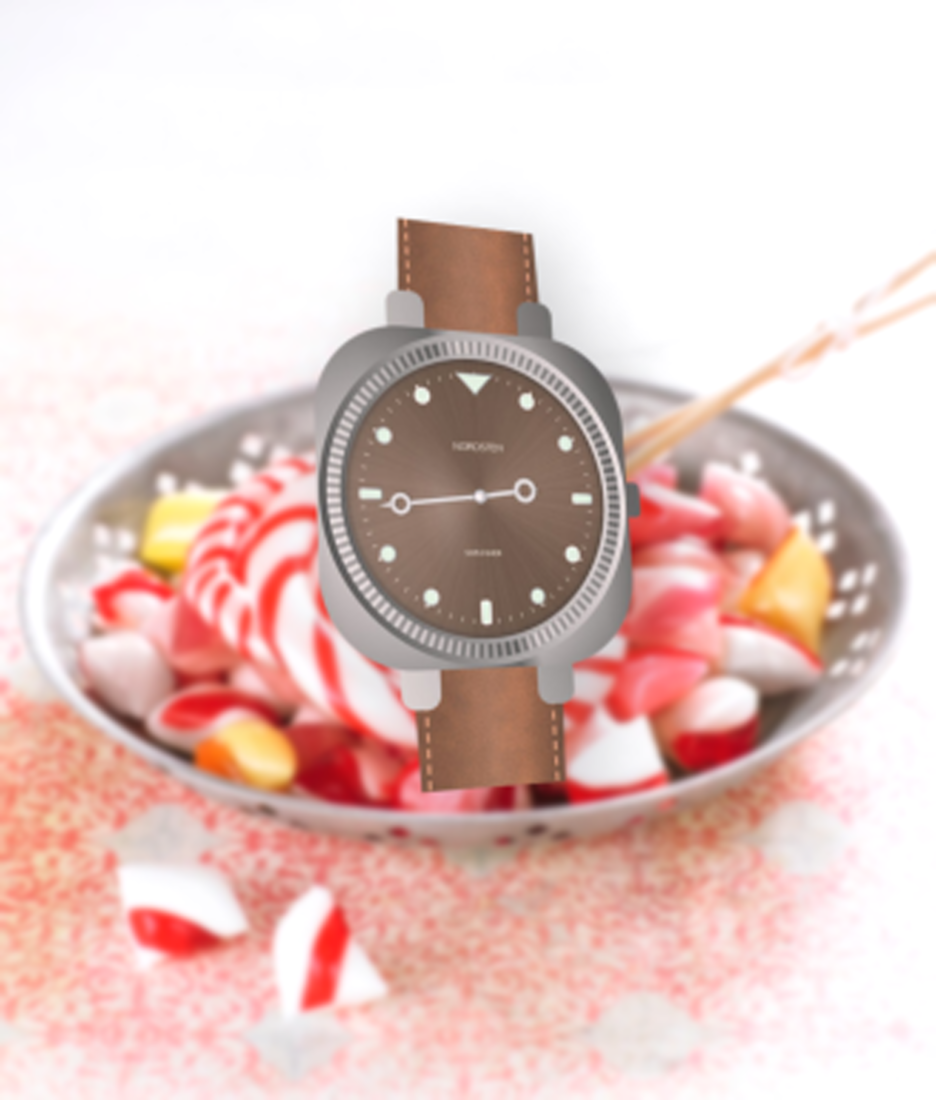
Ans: {"hour": 2, "minute": 44}
